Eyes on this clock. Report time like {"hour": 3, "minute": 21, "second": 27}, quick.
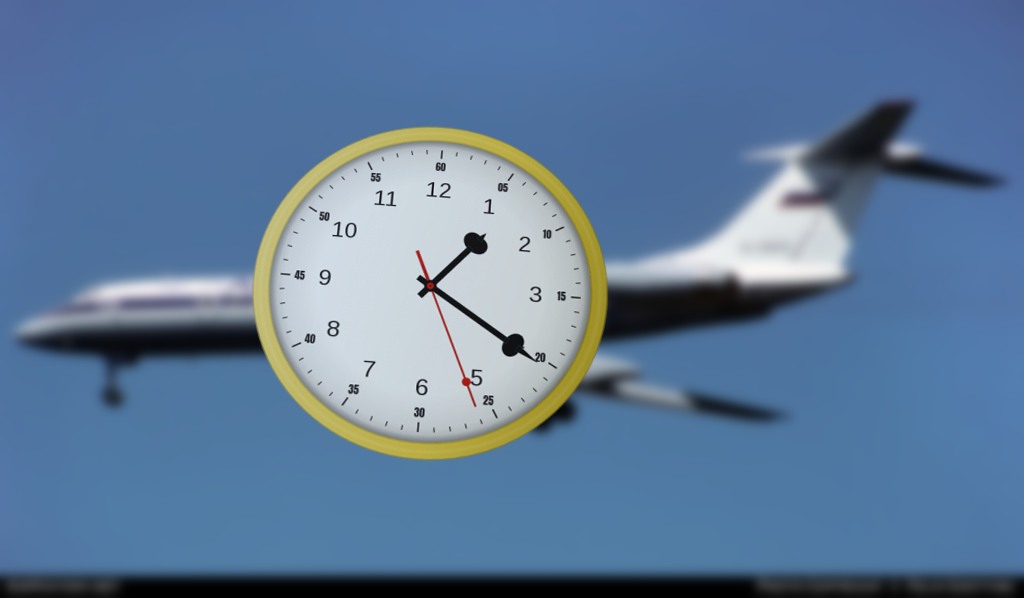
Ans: {"hour": 1, "minute": 20, "second": 26}
